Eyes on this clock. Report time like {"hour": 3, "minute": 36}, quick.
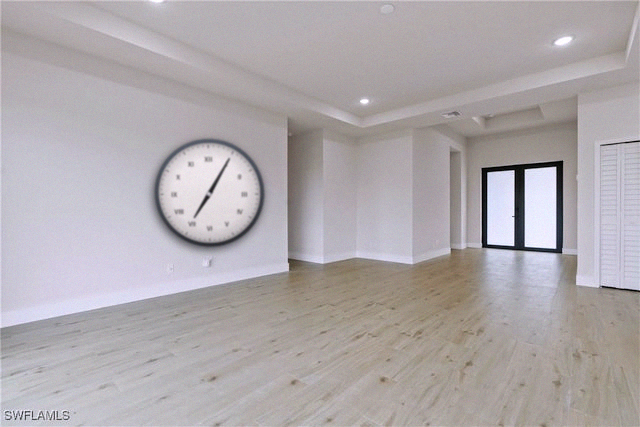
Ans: {"hour": 7, "minute": 5}
